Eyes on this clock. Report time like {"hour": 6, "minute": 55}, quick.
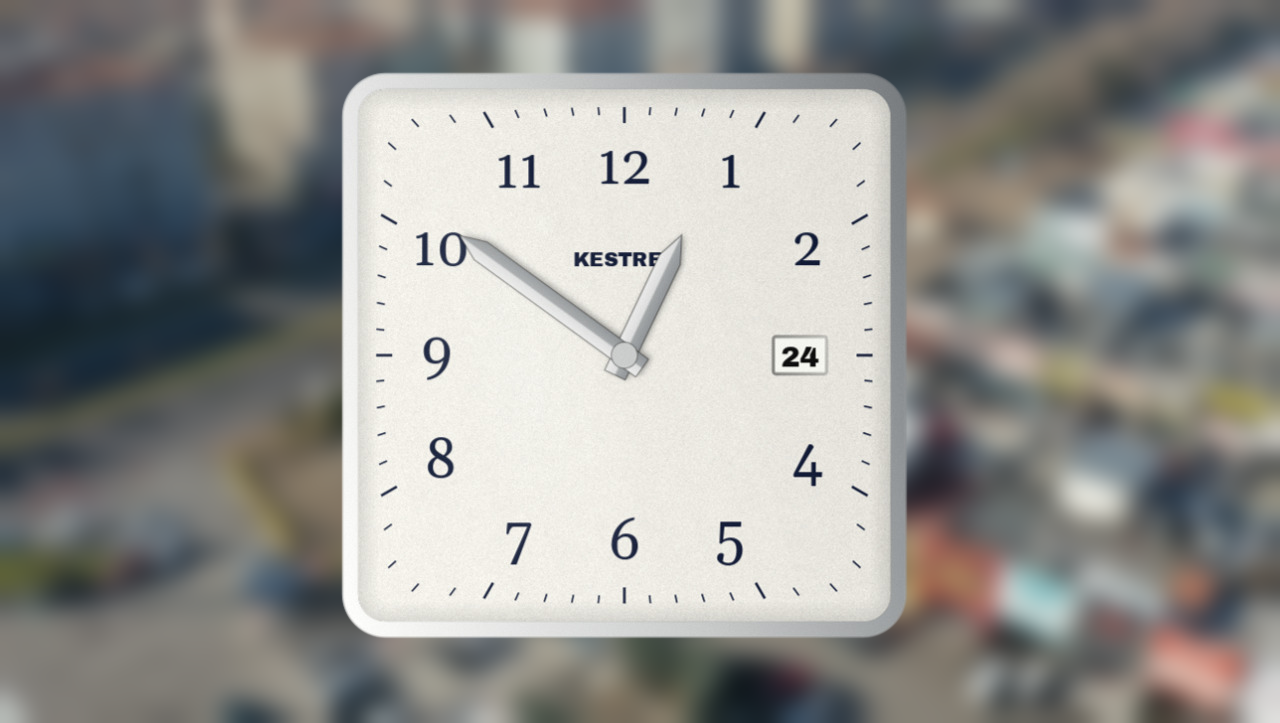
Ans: {"hour": 12, "minute": 51}
